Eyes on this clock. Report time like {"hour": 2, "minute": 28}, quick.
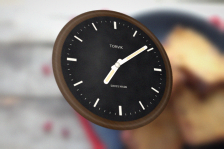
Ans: {"hour": 7, "minute": 9}
